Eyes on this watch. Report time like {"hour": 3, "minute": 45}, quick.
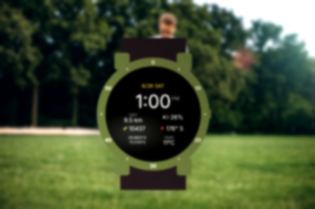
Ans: {"hour": 1, "minute": 0}
